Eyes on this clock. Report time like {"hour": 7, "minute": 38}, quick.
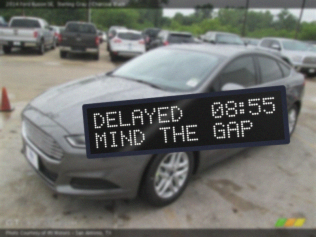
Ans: {"hour": 8, "minute": 55}
